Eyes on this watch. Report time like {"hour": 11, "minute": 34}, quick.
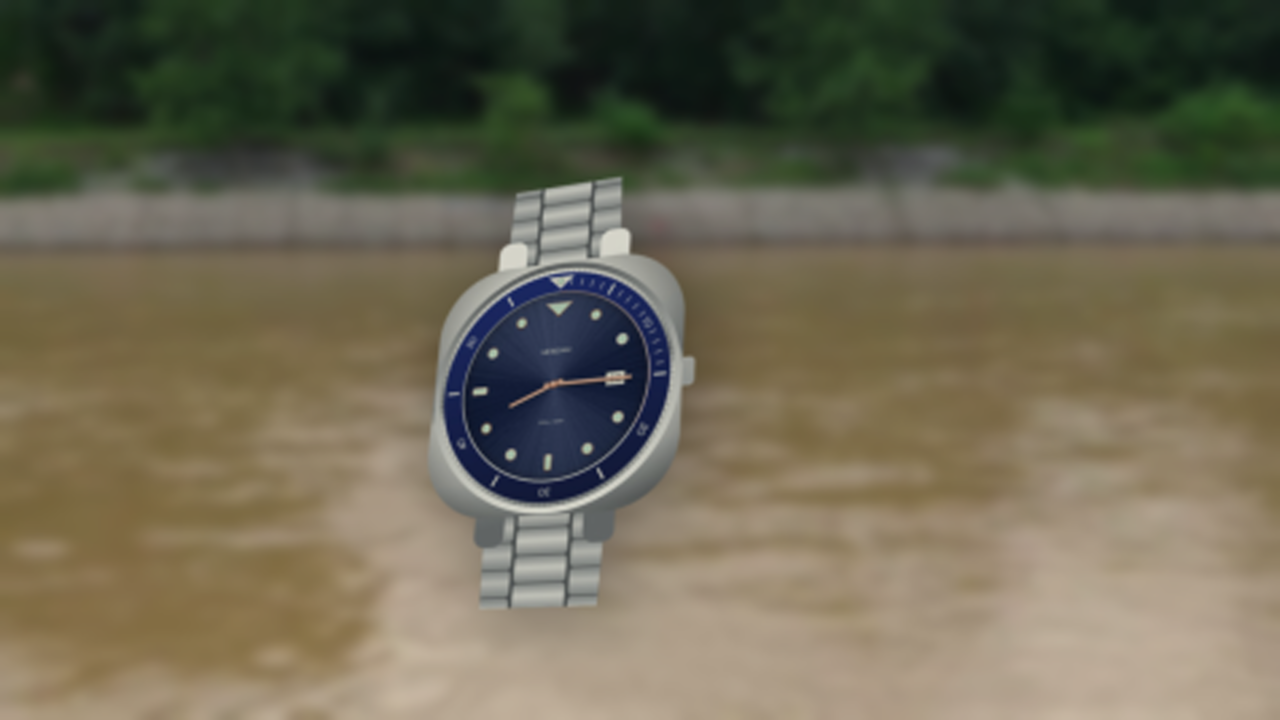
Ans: {"hour": 8, "minute": 15}
